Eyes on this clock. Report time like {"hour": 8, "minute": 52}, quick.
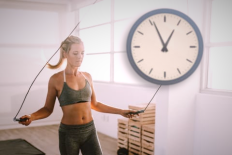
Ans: {"hour": 12, "minute": 56}
